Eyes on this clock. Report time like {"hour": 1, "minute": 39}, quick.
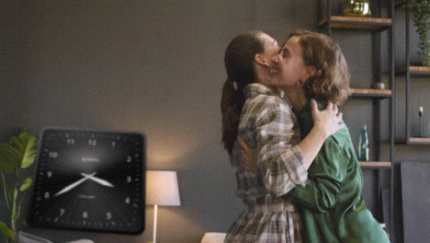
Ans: {"hour": 3, "minute": 39}
